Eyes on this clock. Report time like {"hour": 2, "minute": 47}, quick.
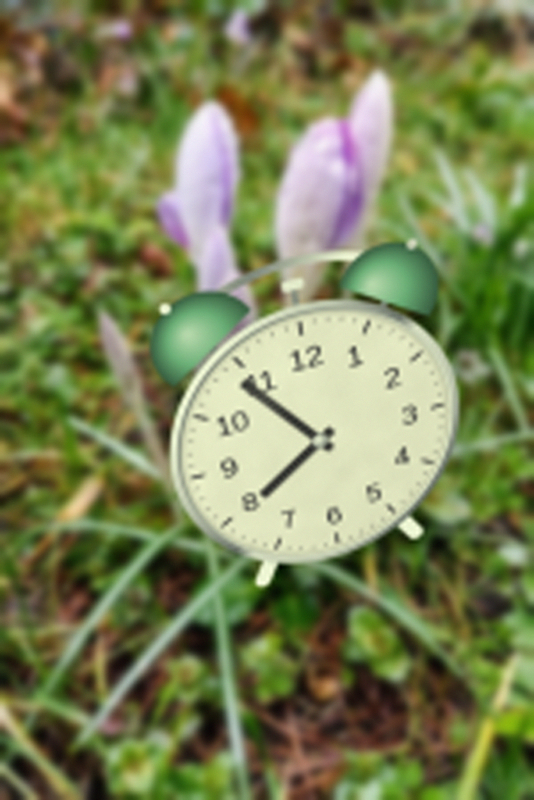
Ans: {"hour": 7, "minute": 54}
